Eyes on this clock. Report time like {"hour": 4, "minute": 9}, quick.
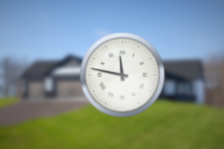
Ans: {"hour": 11, "minute": 47}
